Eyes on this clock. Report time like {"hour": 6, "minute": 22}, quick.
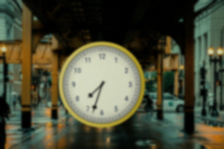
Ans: {"hour": 7, "minute": 33}
